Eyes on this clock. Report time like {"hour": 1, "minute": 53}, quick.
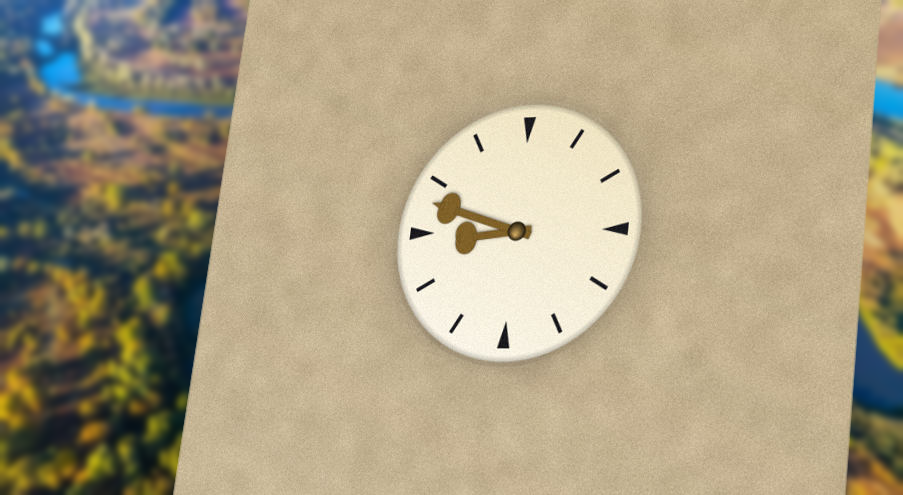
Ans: {"hour": 8, "minute": 48}
